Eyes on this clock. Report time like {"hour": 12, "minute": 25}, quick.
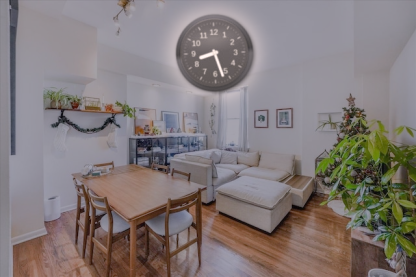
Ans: {"hour": 8, "minute": 27}
